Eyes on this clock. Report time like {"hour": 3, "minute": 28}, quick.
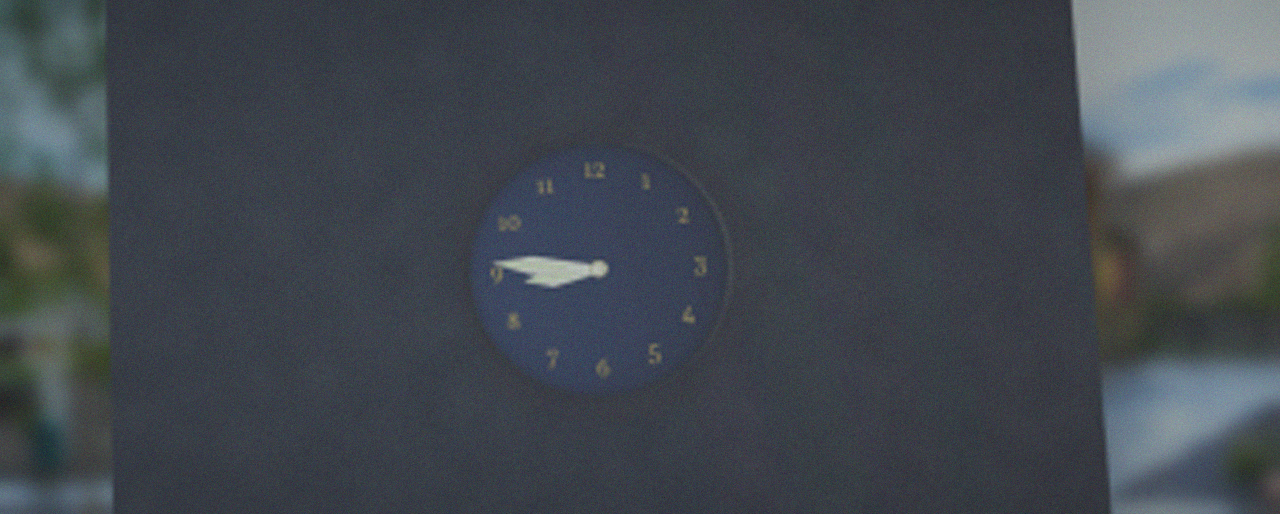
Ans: {"hour": 8, "minute": 46}
